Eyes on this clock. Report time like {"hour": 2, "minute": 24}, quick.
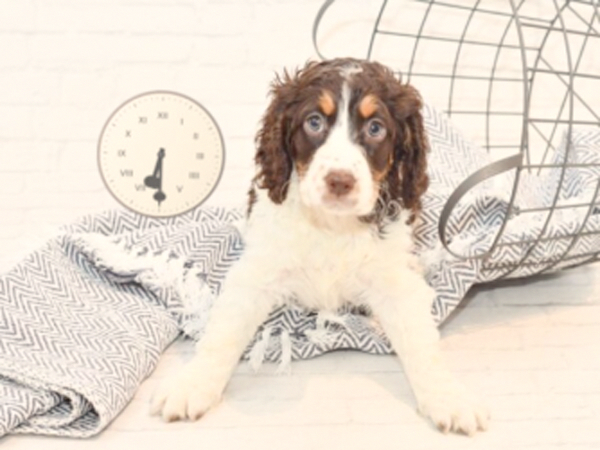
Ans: {"hour": 6, "minute": 30}
